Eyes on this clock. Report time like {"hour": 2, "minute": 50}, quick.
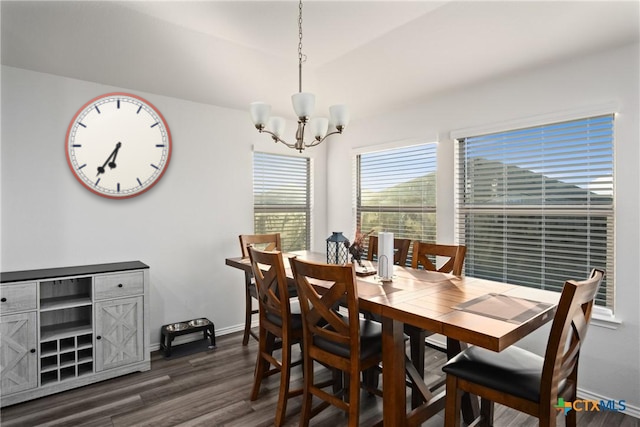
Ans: {"hour": 6, "minute": 36}
